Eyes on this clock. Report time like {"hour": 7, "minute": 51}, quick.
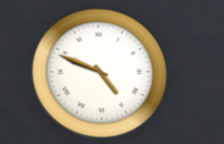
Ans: {"hour": 4, "minute": 49}
